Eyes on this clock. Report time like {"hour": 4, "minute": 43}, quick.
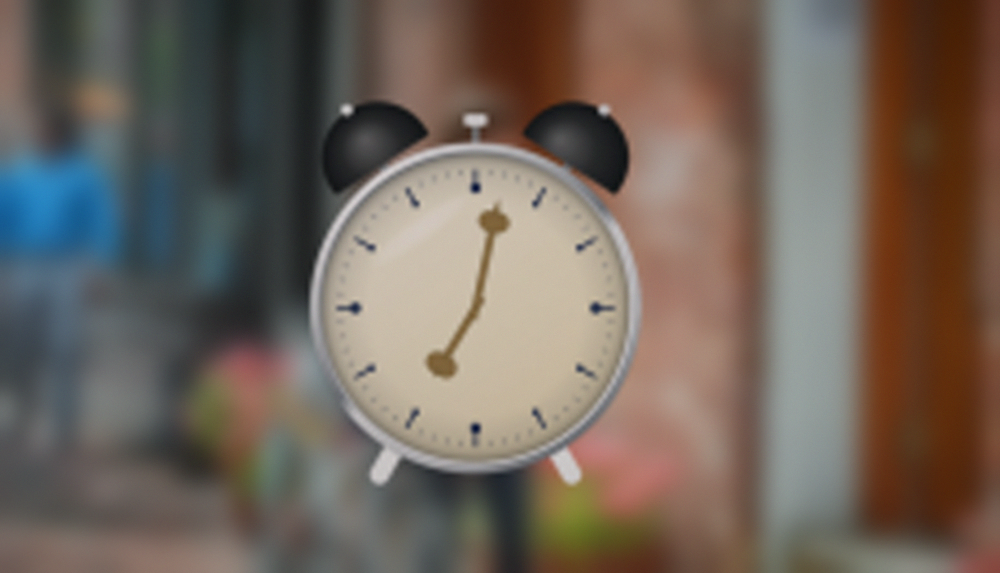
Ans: {"hour": 7, "minute": 2}
